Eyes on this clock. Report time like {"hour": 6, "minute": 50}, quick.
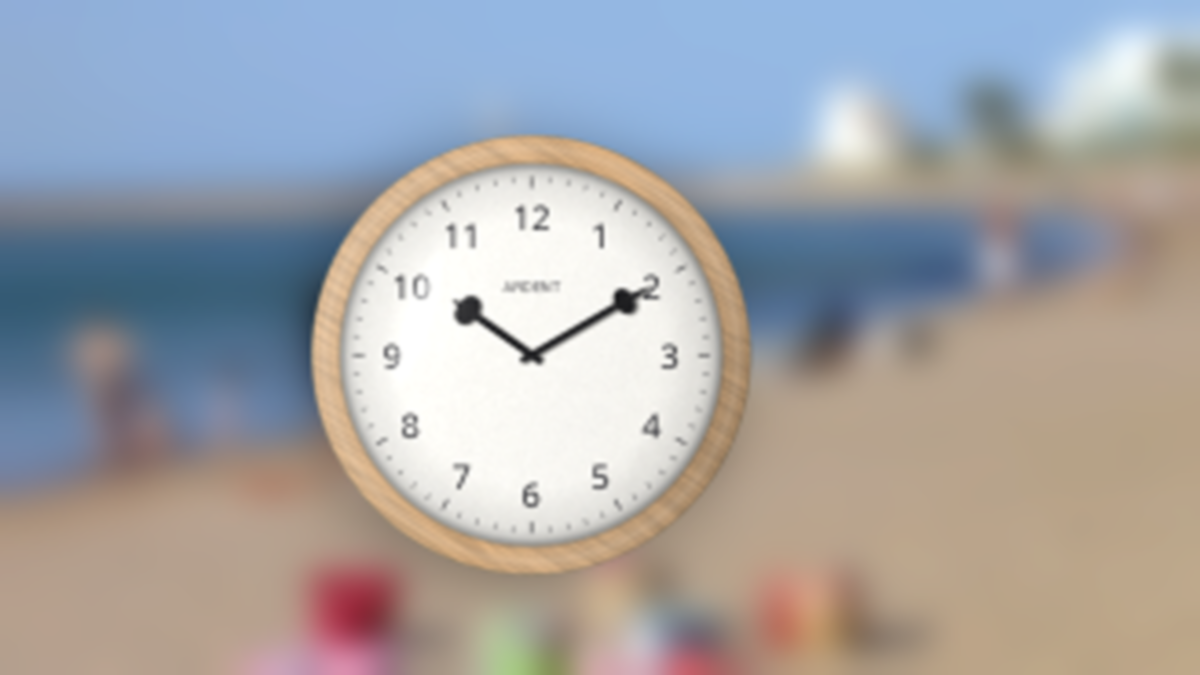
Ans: {"hour": 10, "minute": 10}
